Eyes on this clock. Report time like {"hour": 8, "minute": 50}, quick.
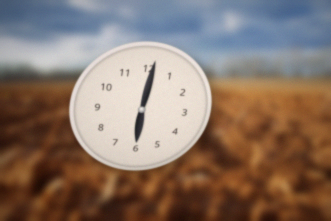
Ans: {"hour": 6, "minute": 1}
